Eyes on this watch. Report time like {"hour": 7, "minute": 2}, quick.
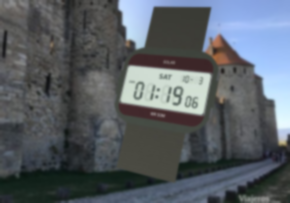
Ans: {"hour": 1, "minute": 19}
